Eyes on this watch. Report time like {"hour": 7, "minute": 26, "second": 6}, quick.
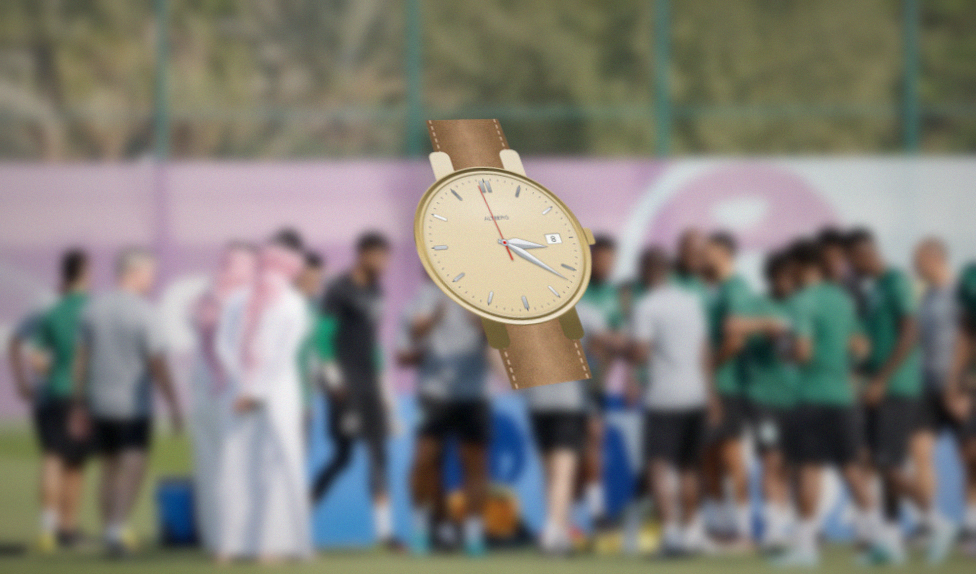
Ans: {"hour": 3, "minute": 21, "second": 59}
